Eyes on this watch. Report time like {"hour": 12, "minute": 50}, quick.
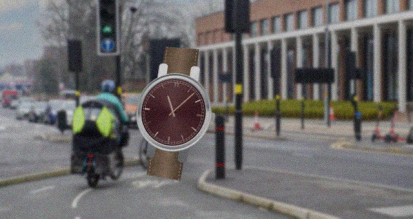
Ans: {"hour": 11, "minute": 7}
